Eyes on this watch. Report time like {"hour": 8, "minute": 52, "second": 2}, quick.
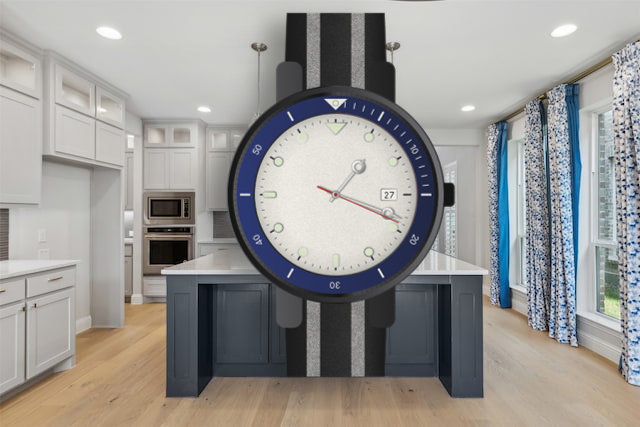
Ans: {"hour": 1, "minute": 18, "second": 19}
